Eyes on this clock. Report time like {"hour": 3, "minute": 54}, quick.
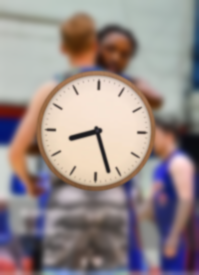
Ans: {"hour": 8, "minute": 27}
